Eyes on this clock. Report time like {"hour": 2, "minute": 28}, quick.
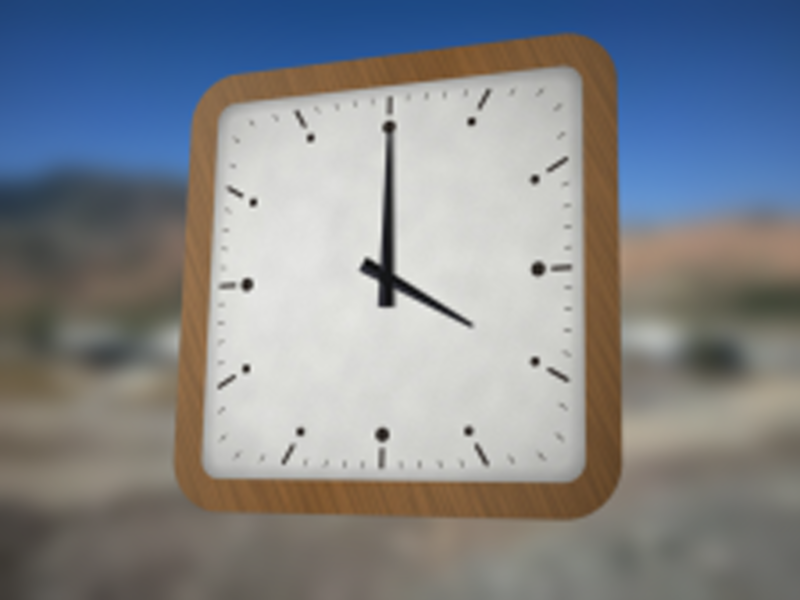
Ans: {"hour": 4, "minute": 0}
